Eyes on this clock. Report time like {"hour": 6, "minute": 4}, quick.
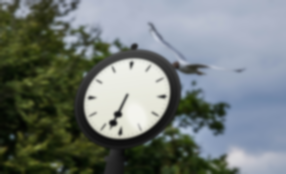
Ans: {"hour": 6, "minute": 33}
